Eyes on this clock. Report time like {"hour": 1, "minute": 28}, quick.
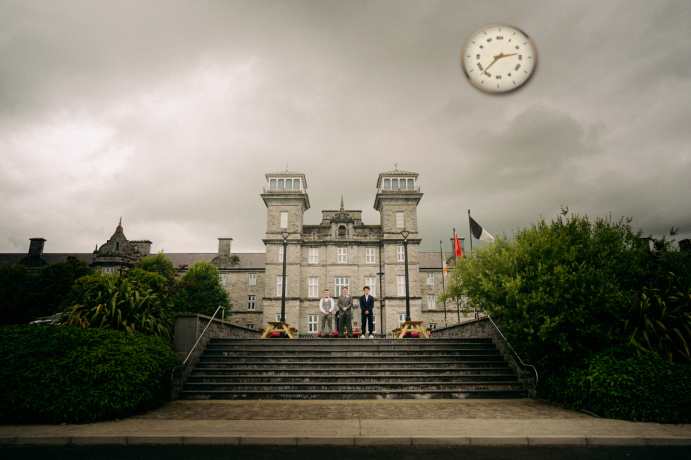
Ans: {"hour": 2, "minute": 37}
